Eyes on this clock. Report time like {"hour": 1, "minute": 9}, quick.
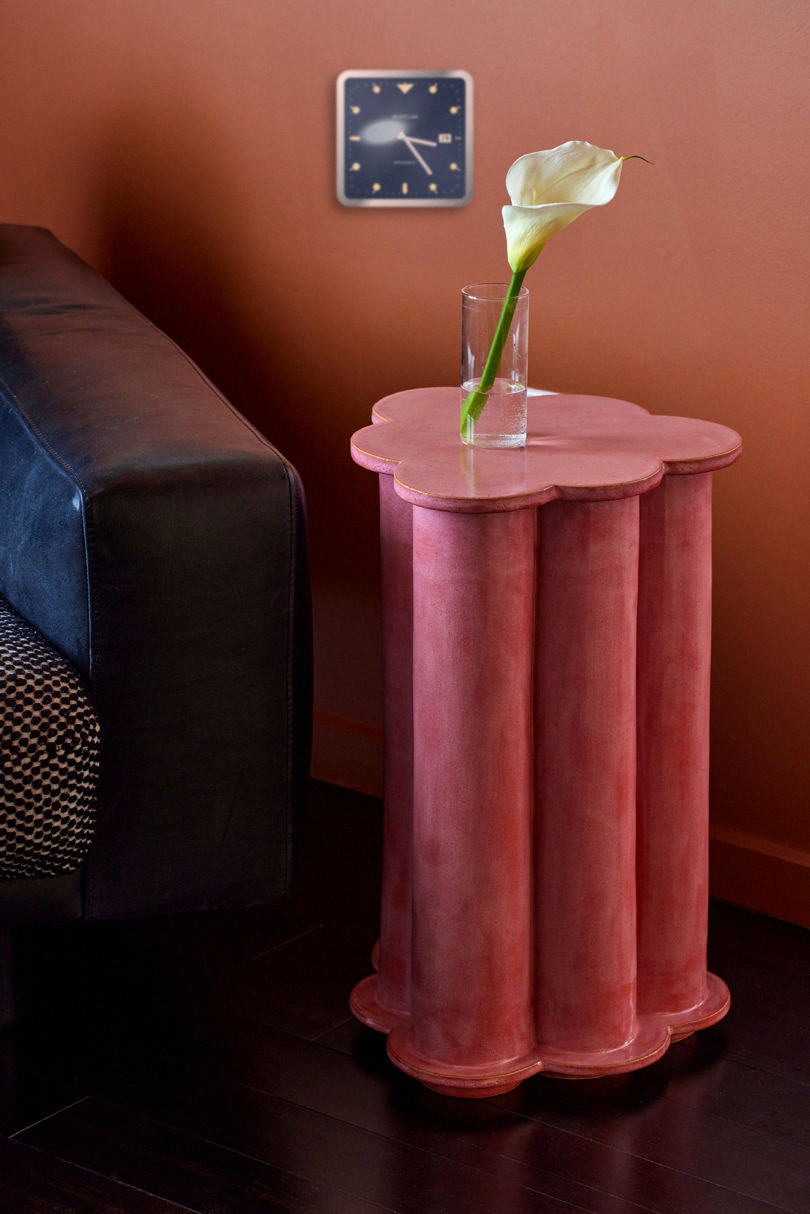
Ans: {"hour": 3, "minute": 24}
